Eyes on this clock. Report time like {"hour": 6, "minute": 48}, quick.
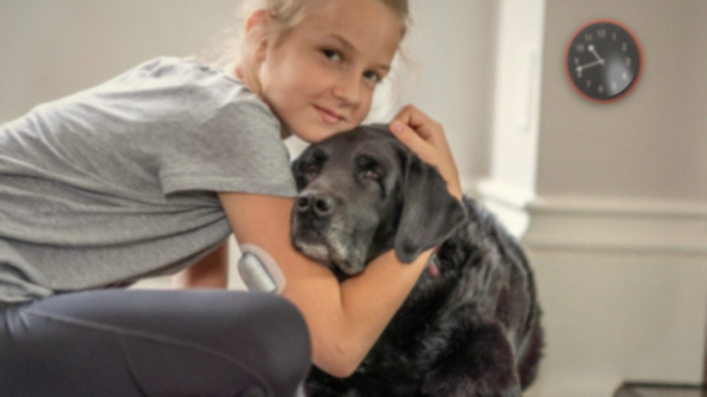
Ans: {"hour": 10, "minute": 42}
